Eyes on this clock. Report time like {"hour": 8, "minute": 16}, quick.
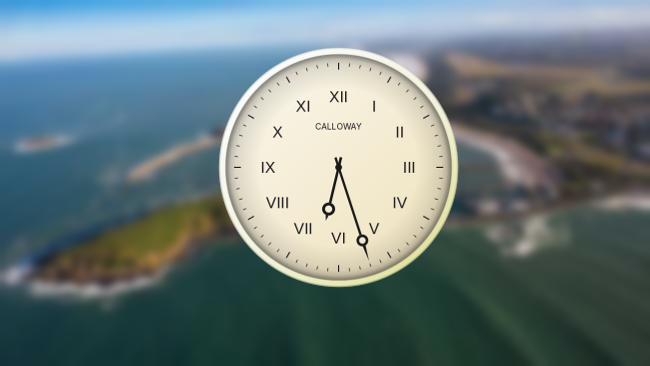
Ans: {"hour": 6, "minute": 27}
